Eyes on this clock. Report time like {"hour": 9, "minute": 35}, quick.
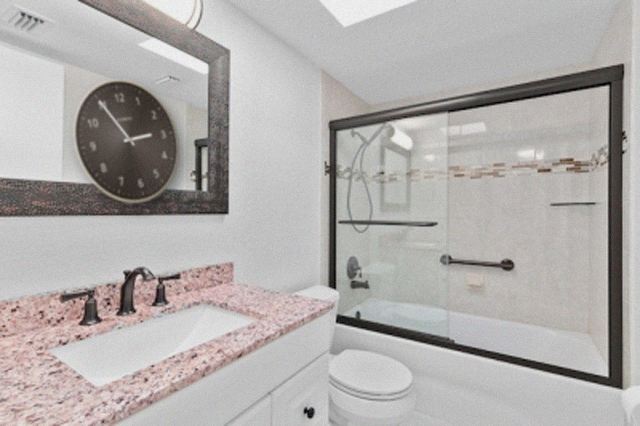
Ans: {"hour": 2, "minute": 55}
